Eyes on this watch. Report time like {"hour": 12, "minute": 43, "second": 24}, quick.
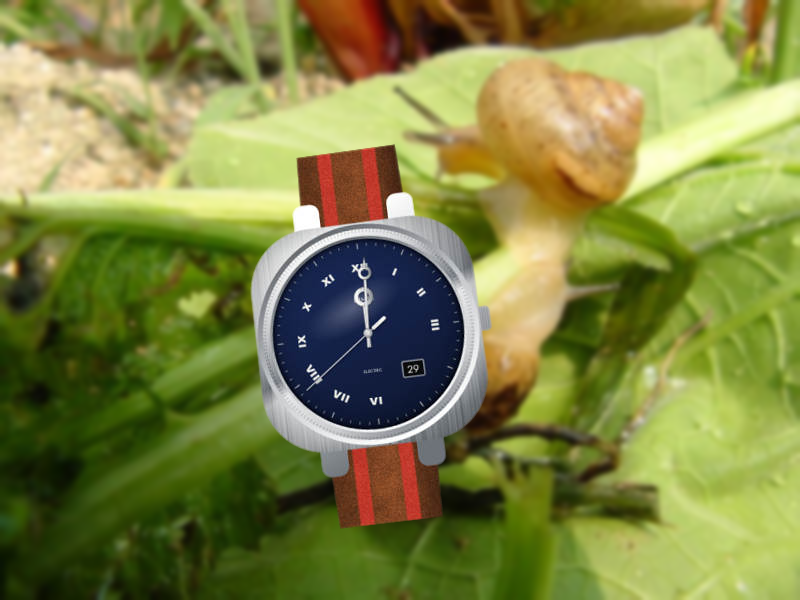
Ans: {"hour": 12, "minute": 0, "second": 39}
